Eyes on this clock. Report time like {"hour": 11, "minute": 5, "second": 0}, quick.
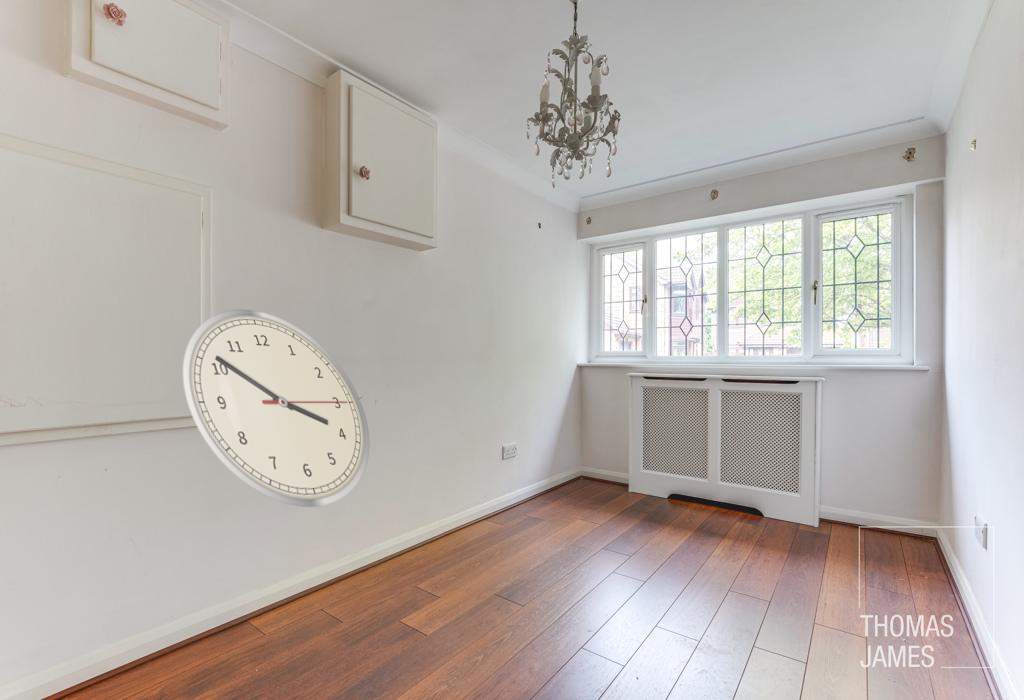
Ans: {"hour": 3, "minute": 51, "second": 15}
